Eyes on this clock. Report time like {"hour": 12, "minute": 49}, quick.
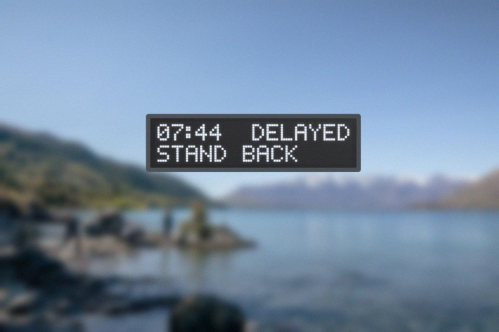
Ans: {"hour": 7, "minute": 44}
